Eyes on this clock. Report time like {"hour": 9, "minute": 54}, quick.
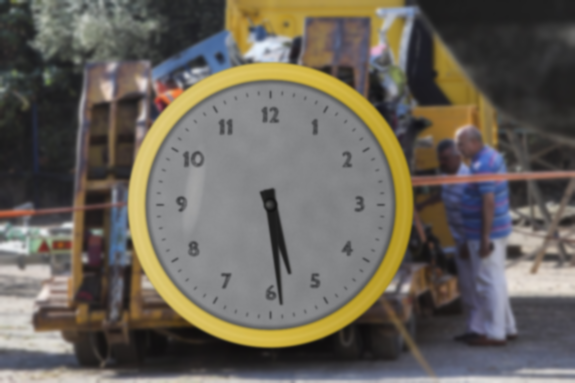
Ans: {"hour": 5, "minute": 29}
